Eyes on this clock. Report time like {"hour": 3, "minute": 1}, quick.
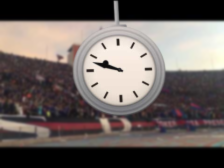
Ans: {"hour": 9, "minute": 48}
